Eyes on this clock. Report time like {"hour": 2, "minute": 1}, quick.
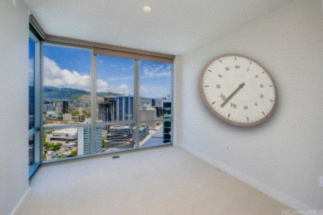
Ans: {"hour": 7, "minute": 38}
